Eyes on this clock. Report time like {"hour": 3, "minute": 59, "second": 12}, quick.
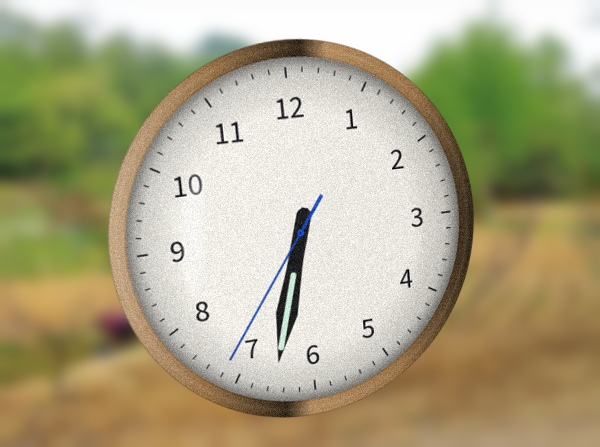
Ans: {"hour": 6, "minute": 32, "second": 36}
